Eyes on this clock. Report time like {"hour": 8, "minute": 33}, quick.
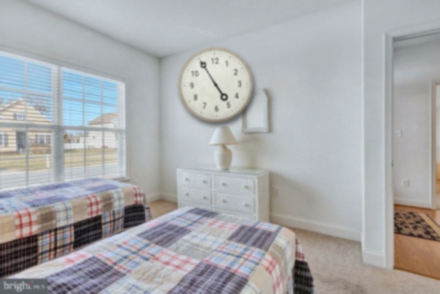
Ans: {"hour": 4, "minute": 55}
